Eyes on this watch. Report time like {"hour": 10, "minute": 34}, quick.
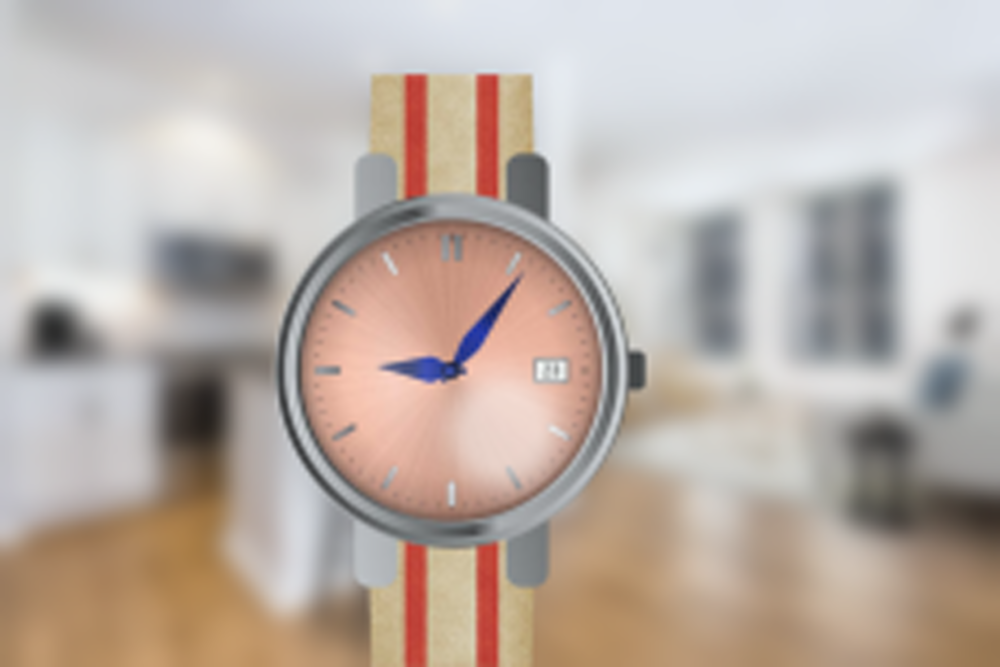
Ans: {"hour": 9, "minute": 6}
